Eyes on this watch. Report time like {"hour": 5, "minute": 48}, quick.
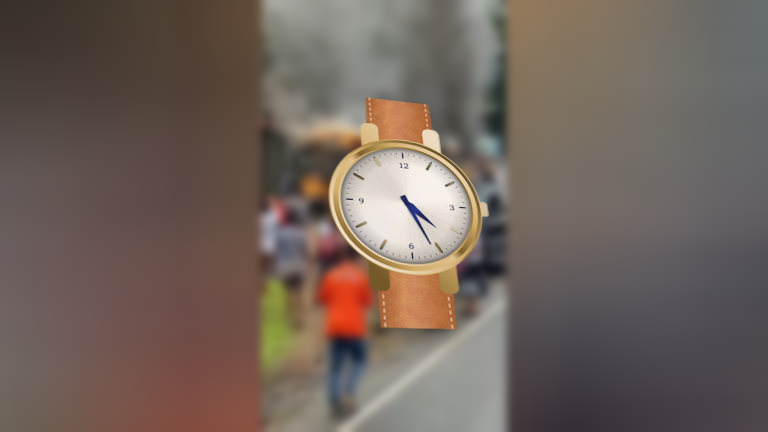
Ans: {"hour": 4, "minute": 26}
